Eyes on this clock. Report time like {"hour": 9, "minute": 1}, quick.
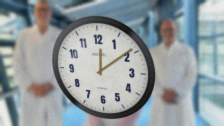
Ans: {"hour": 12, "minute": 9}
